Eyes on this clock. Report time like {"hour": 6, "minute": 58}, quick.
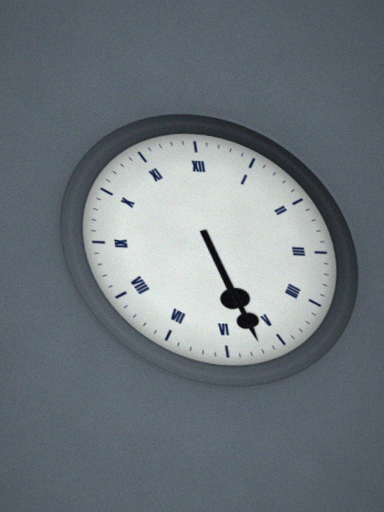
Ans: {"hour": 5, "minute": 27}
